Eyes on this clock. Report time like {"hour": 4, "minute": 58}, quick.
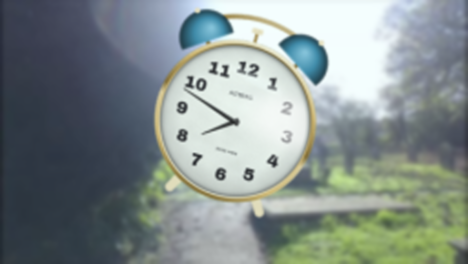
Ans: {"hour": 7, "minute": 48}
